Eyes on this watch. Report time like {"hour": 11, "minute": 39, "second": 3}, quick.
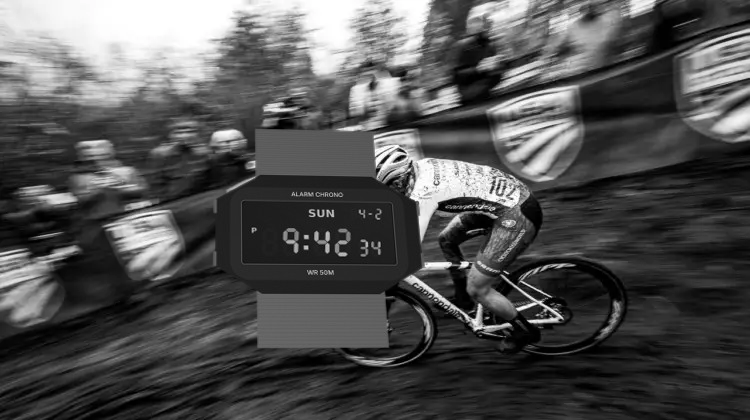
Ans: {"hour": 9, "minute": 42, "second": 34}
